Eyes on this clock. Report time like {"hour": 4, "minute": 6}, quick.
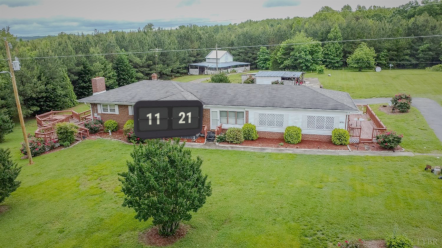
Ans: {"hour": 11, "minute": 21}
